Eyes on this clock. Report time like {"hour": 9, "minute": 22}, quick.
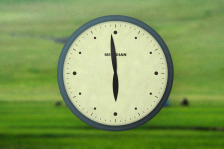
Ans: {"hour": 5, "minute": 59}
